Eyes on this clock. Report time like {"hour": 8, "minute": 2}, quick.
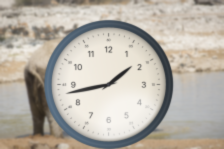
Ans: {"hour": 1, "minute": 43}
